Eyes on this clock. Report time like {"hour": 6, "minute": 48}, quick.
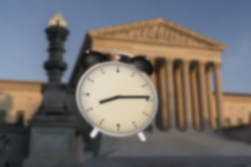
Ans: {"hour": 8, "minute": 14}
